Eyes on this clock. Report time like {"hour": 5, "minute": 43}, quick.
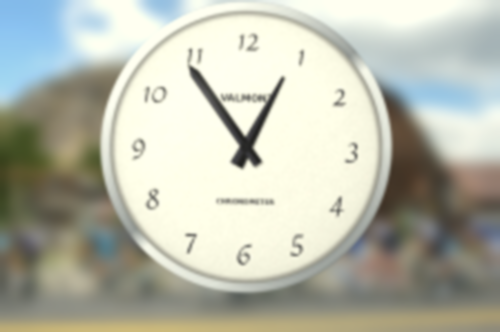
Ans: {"hour": 12, "minute": 54}
